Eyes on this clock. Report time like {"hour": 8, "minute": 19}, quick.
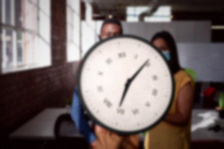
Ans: {"hour": 7, "minute": 9}
